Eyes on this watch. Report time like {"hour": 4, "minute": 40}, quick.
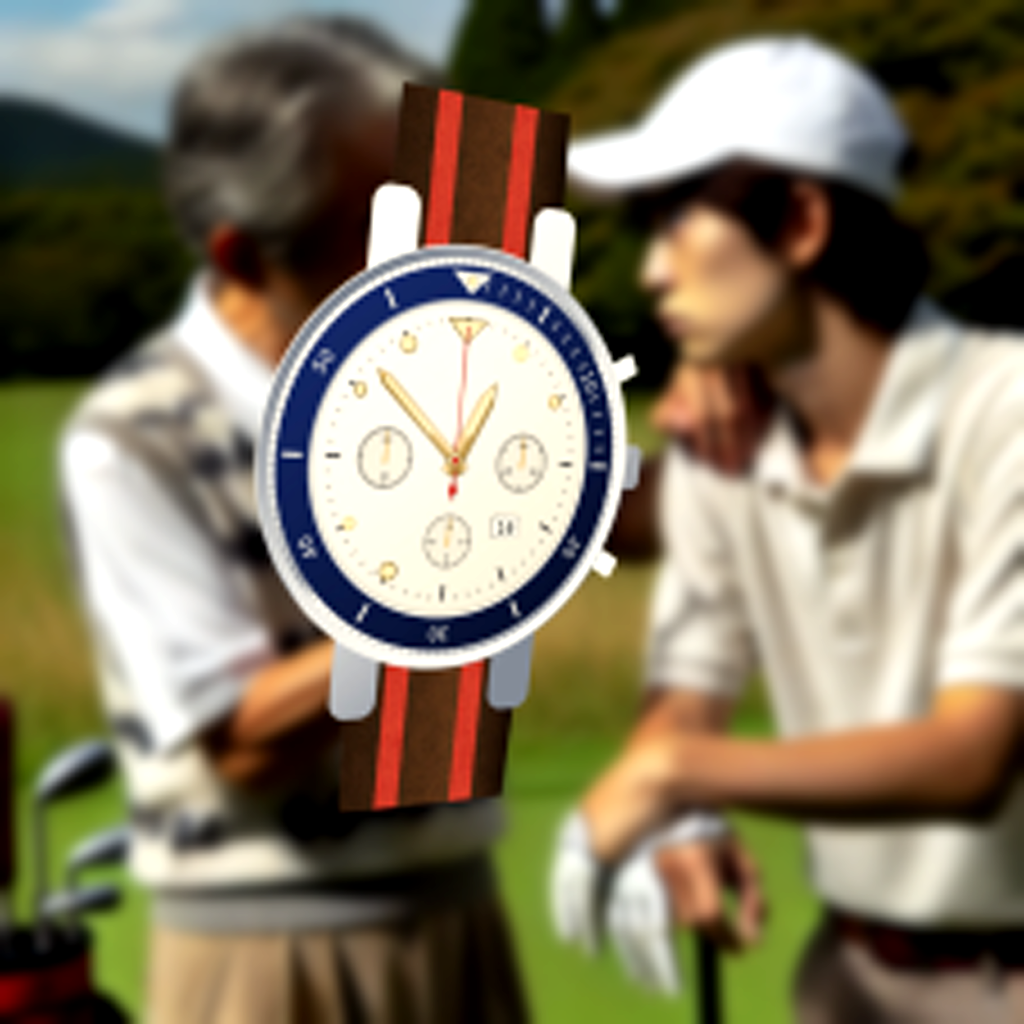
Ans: {"hour": 12, "minute": 52}
